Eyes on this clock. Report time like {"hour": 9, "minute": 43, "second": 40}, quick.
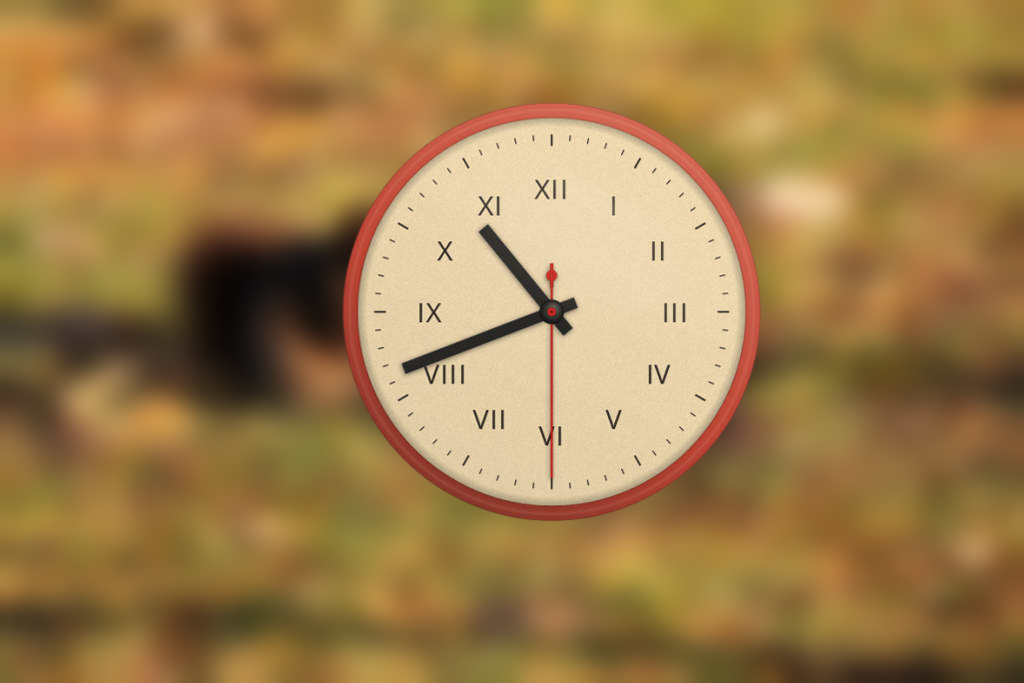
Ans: {"hour": 10, "minute": 41, "second": 30}
